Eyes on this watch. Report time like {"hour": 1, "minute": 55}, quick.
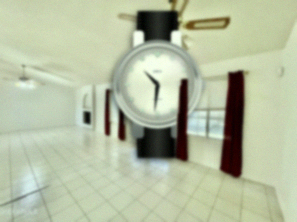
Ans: {"hour": 10, "minute": 31}
